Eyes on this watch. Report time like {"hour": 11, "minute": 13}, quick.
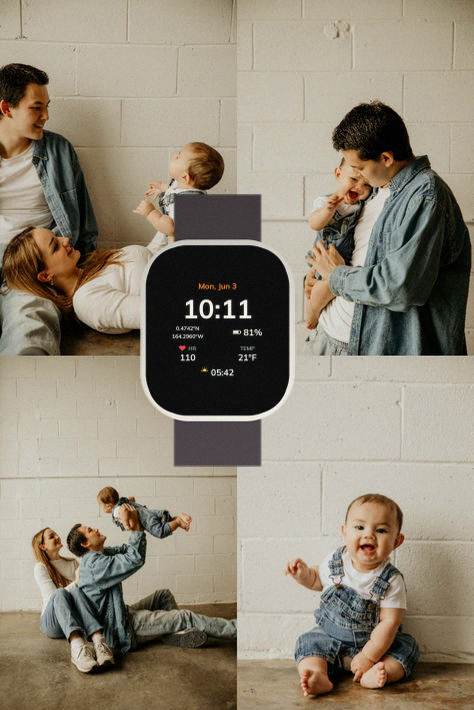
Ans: {"hour": 10, "minute": 11}
